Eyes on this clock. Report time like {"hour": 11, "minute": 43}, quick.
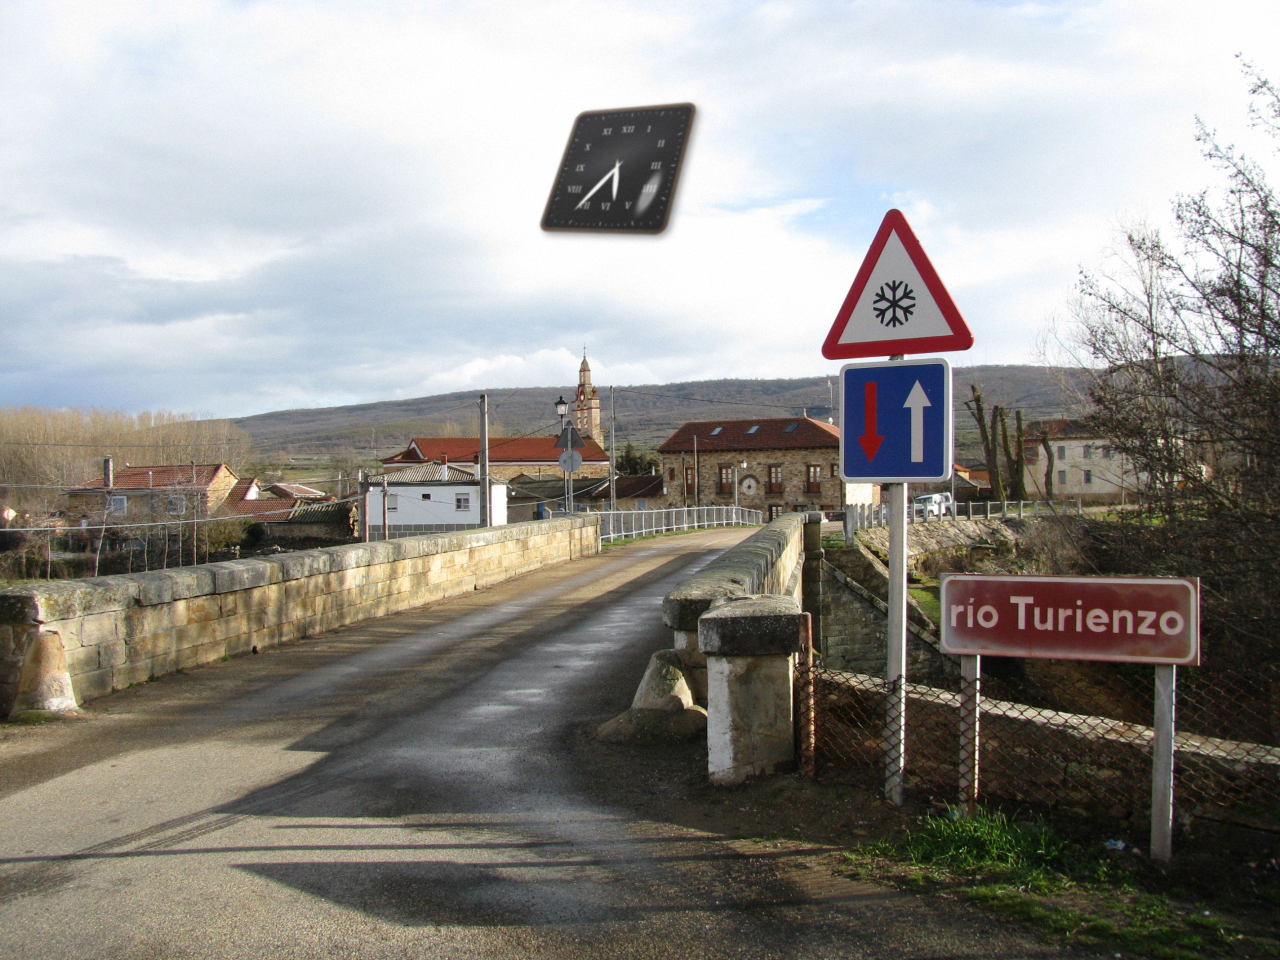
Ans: {"hour": 5, "minute": 36}
